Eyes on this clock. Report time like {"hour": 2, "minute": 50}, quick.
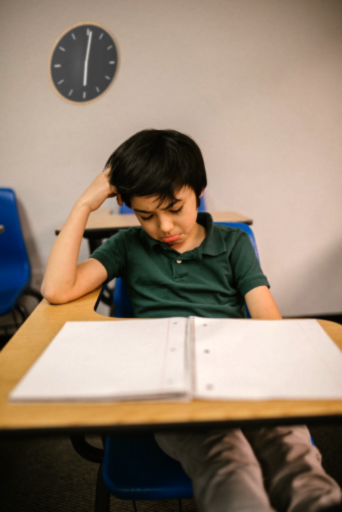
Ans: {"hour": 6, "minute": 1}
